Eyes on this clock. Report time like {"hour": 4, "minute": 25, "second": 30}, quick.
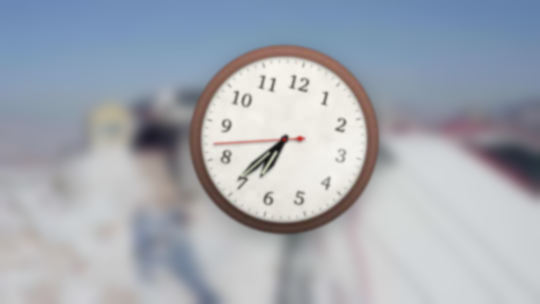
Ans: {"hour": 6, "minute": 35, "second": 42}
